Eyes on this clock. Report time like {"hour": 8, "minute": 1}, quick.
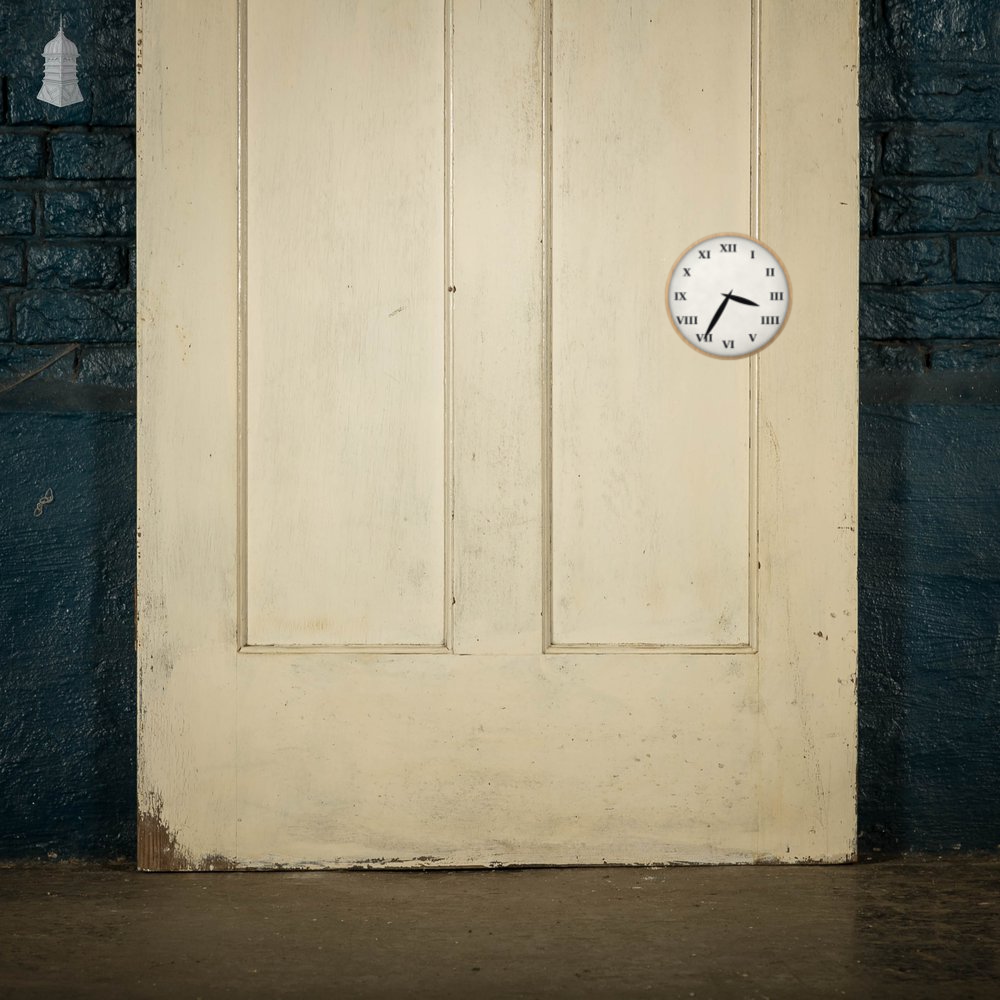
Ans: {"hour": 3, "minute": 35}
